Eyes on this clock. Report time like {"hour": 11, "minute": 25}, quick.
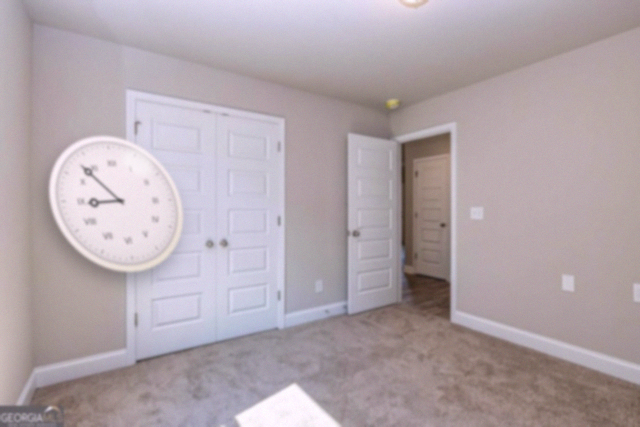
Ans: {"hour": 8, "minute": 53}
